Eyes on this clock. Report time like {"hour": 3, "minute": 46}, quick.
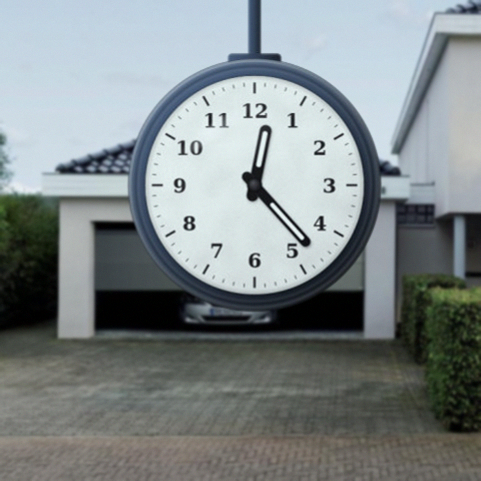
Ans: {"hour": 12, "minute": 23}
